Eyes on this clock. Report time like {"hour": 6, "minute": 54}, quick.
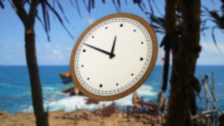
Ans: {"hour": 11, "minute": 47}
